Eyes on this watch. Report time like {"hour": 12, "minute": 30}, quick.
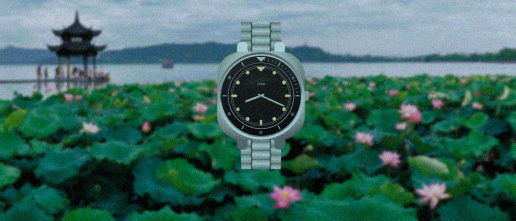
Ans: {"hour": 8, "minute": 19}
